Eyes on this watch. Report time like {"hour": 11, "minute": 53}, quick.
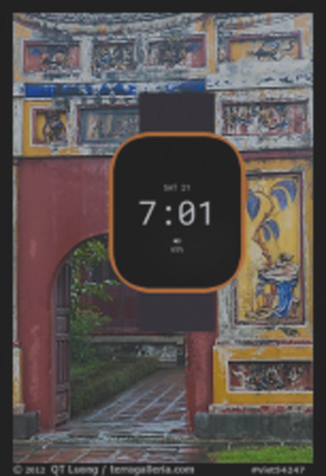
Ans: {"hour": 7, "minute": 1}
